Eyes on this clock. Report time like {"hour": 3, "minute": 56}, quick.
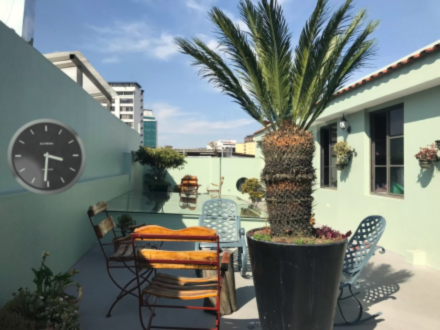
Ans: {"hour": 3, "minute": 31}
